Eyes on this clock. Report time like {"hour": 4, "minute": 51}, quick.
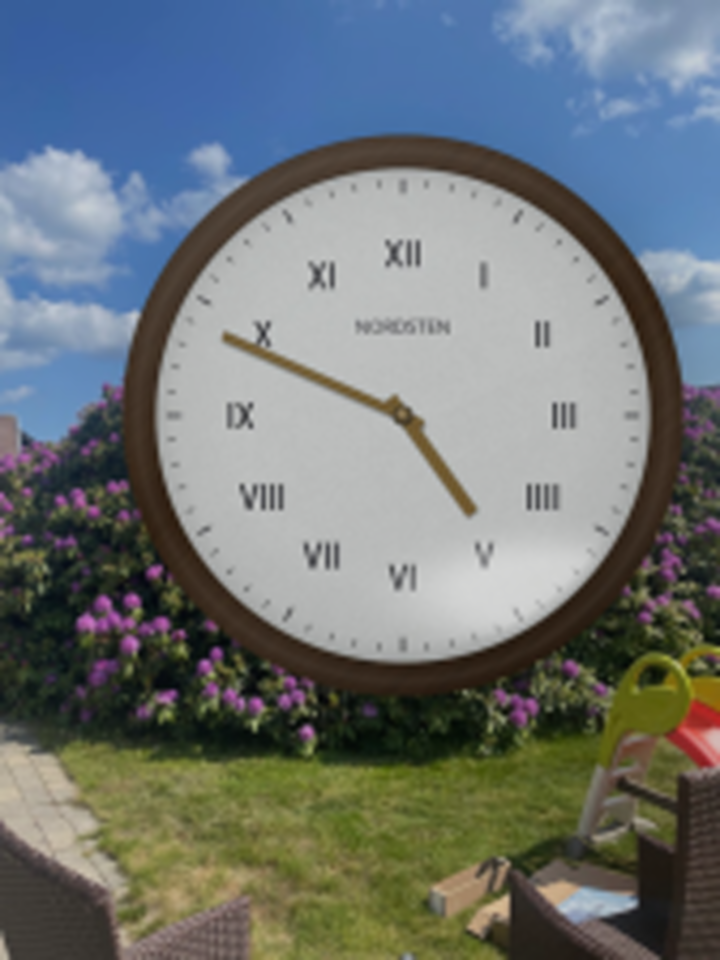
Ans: {"hour": 4, "minute": 49}
